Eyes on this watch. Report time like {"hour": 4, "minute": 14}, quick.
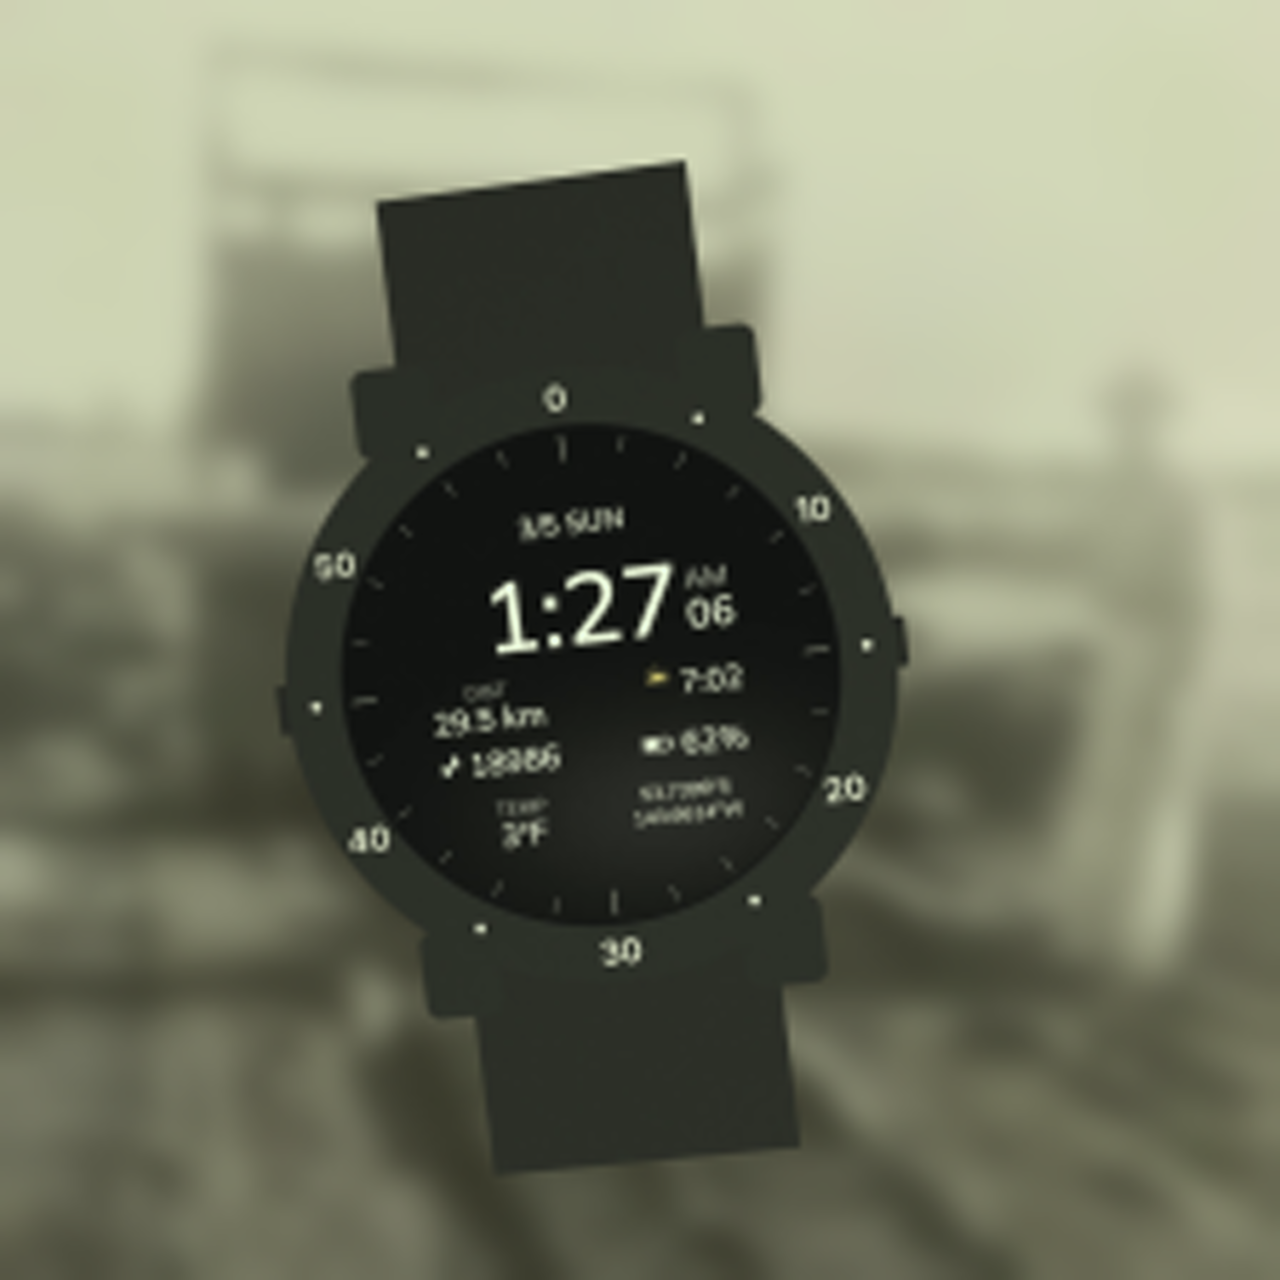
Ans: {"hour": 1, "minute": 27}
